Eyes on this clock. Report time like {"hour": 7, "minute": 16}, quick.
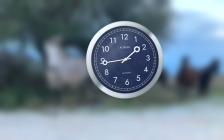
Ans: {"hour": 1, "minute": 44}
